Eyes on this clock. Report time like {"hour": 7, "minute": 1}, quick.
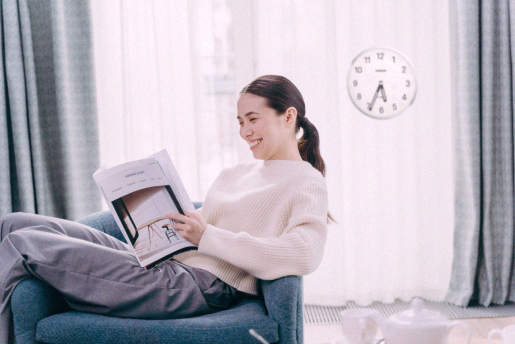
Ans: {"hour": 5, "minute": 34}
